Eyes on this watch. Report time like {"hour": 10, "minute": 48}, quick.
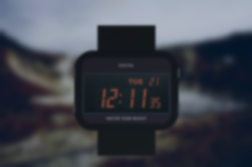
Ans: {"hour": 12, "minute": 11}
